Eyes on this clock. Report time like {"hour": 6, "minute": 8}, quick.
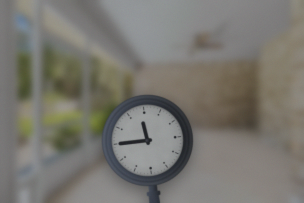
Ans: {"hour": 11, "minute": 45}
